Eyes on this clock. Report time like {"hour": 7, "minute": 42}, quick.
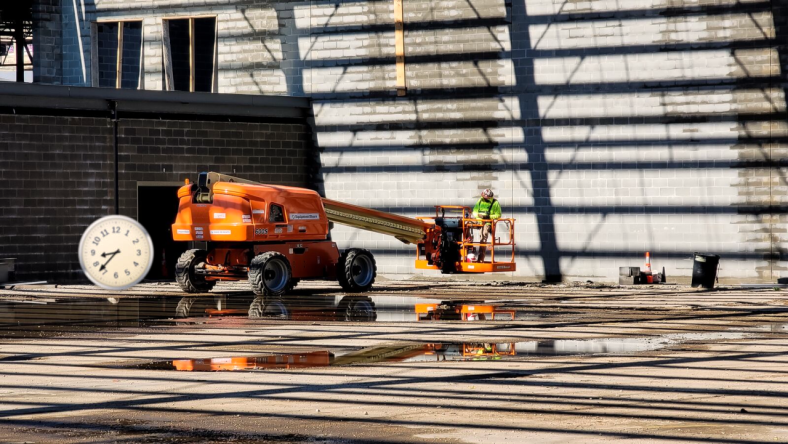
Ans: {"hour": 8, "minute": 37}
